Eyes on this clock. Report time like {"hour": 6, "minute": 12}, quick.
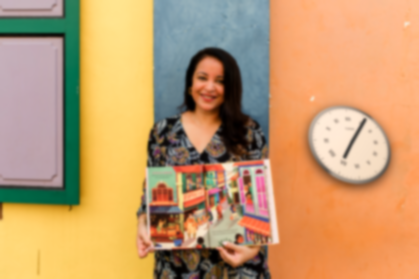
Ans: {"hour": 7, "minute": 6}
